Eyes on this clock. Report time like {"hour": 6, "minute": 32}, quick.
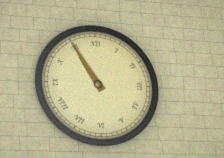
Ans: {"hour": 10, "minute": 55}
